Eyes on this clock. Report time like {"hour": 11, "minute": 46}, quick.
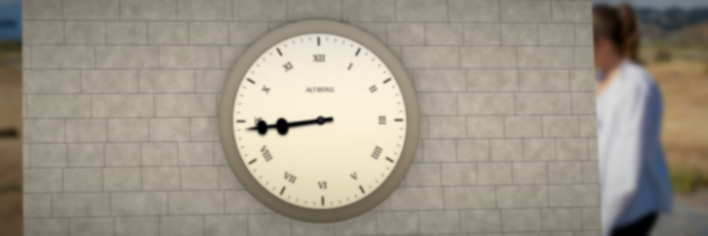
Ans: {"hour": 8, "minute": 44}
